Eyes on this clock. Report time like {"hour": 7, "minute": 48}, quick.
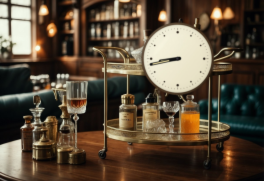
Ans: {"hour": 8, "minute": 43}
